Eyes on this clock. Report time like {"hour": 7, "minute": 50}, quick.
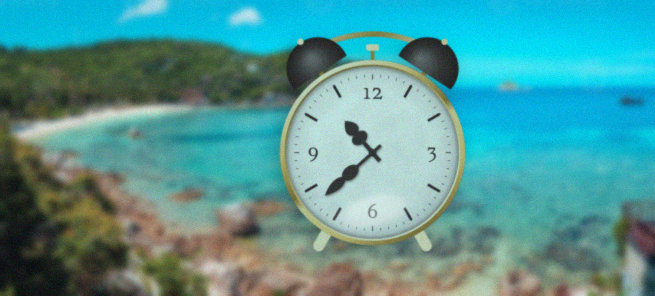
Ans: {"hour": 10, "minute": 38}
